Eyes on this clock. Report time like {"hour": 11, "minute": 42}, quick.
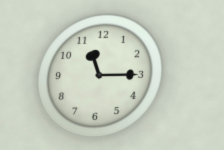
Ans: {"hour": 11, "minute": 15}
